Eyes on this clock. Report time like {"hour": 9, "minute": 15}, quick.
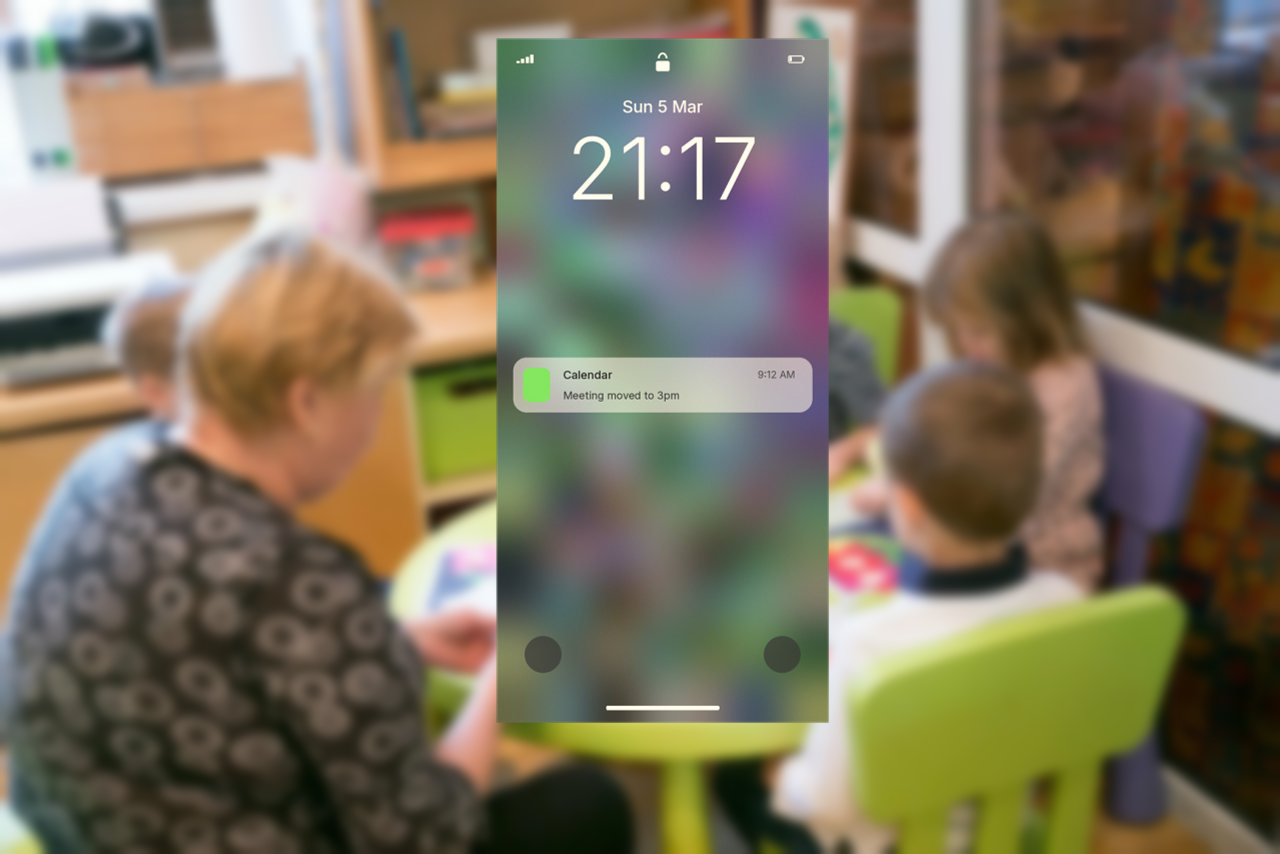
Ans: {"hour": 21, "minute": 17}
